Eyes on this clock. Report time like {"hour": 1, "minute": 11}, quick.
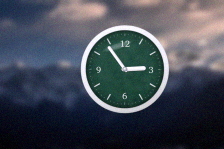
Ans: {"hour": 2, "minute": 54}
